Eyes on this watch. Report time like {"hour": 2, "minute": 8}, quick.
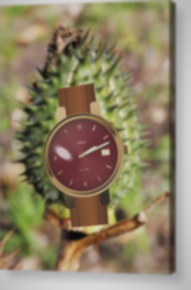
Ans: {"hour": 2, "minute": 12}
